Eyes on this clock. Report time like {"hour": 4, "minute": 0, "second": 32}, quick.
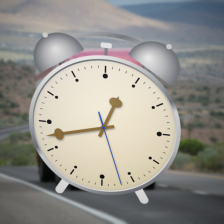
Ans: {"hour": 12, "minute": 42, "second": 27}
